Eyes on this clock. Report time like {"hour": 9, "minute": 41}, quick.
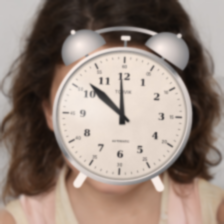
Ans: {"hour": 11, "minute": 52}
